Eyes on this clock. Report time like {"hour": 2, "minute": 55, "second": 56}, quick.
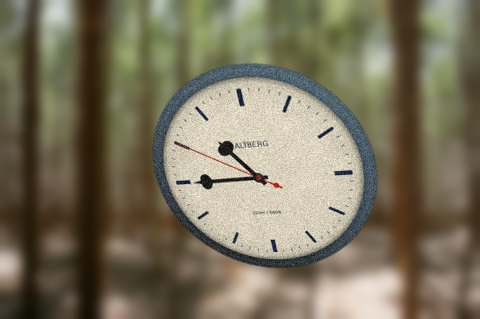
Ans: {"hour": 10, "minute": 44, "second": 50}
